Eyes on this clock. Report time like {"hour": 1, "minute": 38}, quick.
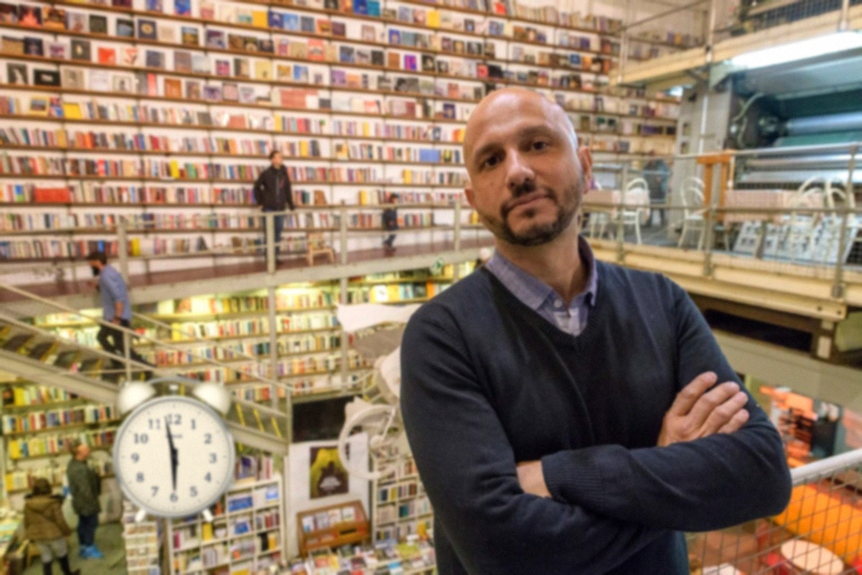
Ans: {"hour": 5, "minute": 58}
